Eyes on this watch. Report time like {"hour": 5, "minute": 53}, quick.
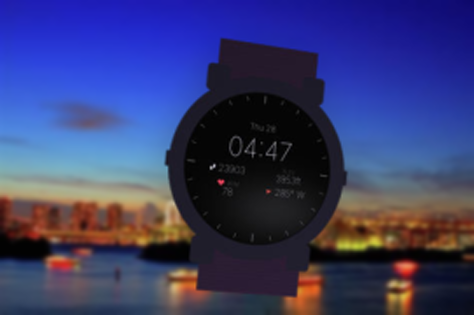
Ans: {"hour": 4, "minute": 47}
